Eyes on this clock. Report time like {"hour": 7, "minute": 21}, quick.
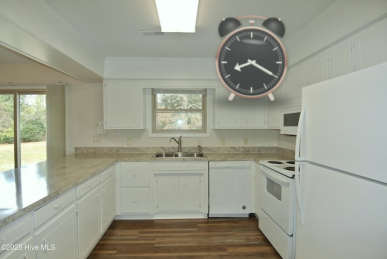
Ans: {"hour": 8, "minute": 20}
